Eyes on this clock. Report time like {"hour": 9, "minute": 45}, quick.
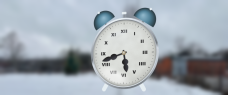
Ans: {"hour": 5, "minute": 42}
